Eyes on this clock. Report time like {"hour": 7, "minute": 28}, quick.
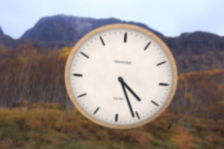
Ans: {"hour": 4, "minute": 26}
